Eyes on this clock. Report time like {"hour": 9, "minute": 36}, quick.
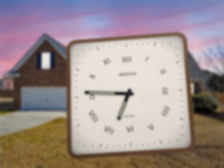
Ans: {"hour": 6, "minute": 46}
